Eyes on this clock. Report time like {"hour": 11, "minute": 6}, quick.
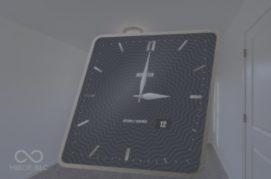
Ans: {"hour": 3, "minute": 0}
